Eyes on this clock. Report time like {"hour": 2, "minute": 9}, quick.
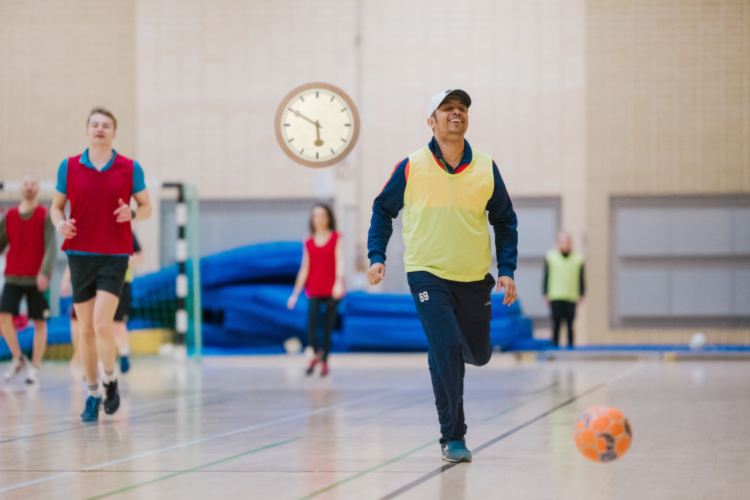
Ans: {"hour": 5, "minute": 50}
